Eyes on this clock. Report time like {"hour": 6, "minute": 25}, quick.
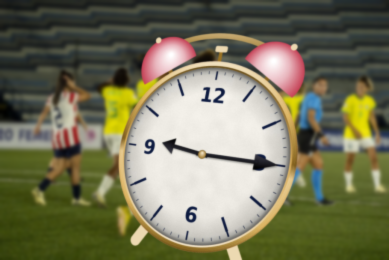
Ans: {"hour": 9, "minute": 15}
